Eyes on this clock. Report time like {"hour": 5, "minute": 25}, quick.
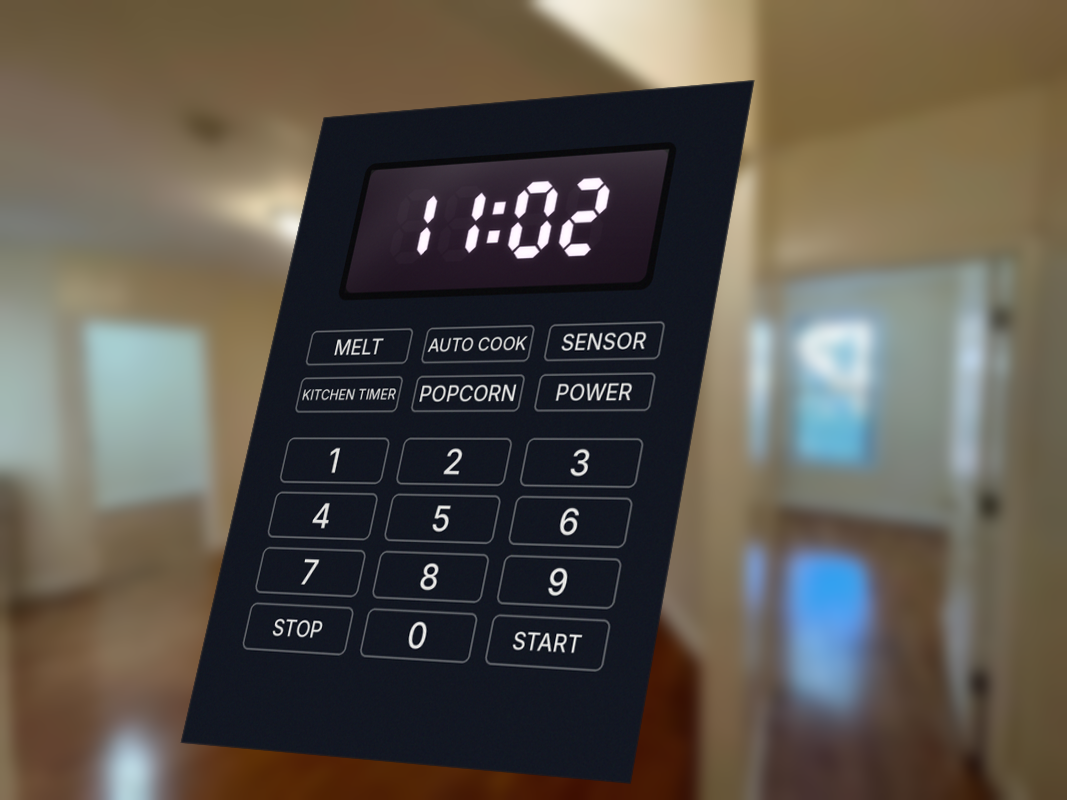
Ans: {"hour": 11, "minute": 2}
